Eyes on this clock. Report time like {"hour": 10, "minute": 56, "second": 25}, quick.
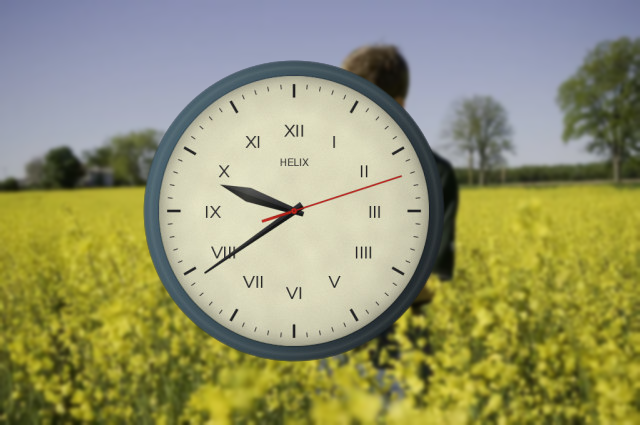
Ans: {"hour": 9, "minute": 39, "second": 12}
